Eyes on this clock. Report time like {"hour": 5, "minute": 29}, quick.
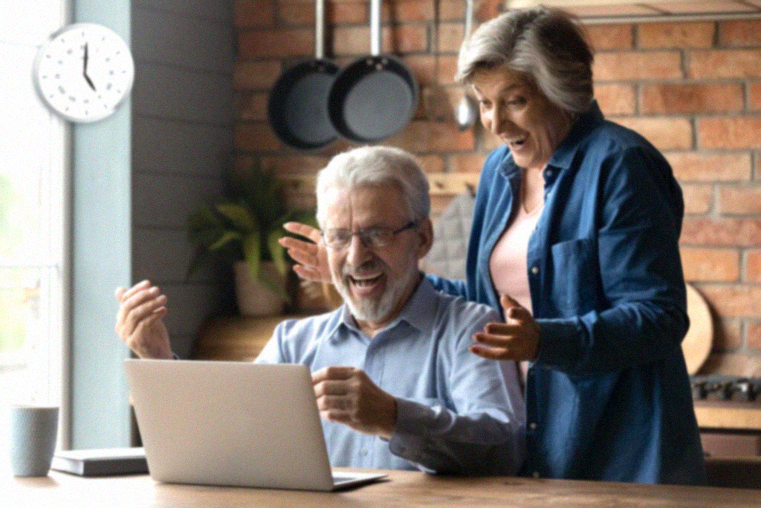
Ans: {"hour": 5, "minute": 1}
